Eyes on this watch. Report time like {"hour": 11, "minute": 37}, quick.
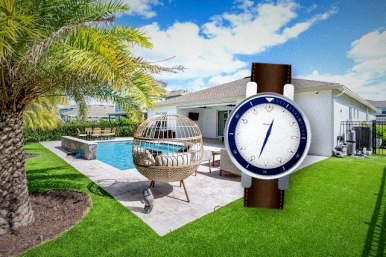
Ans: {"hour": 12, "minute": 33}
